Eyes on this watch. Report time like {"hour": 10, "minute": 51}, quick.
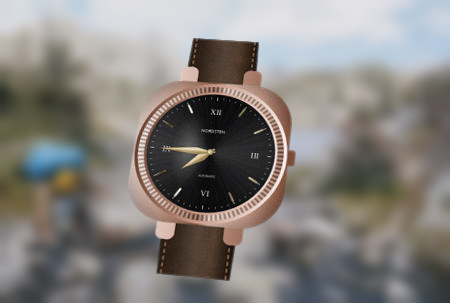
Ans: {"hour": 7, "minute": 45}
